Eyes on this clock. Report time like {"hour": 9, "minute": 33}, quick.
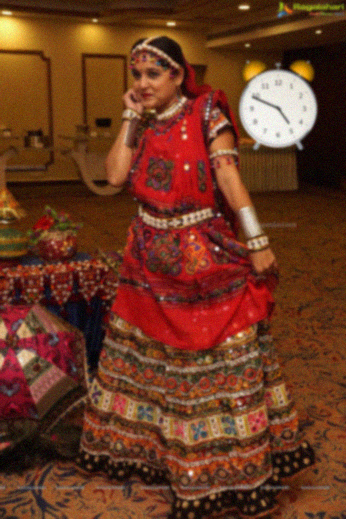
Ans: {"hour": 4, "minute": 49}
